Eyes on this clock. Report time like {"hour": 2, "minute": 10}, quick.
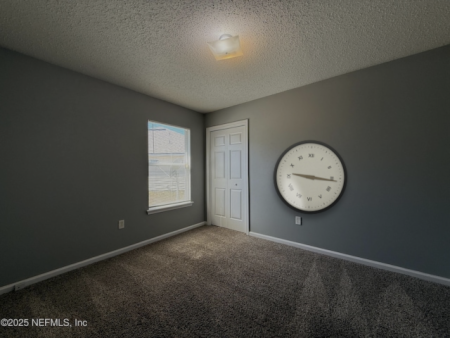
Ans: {"hour": 9, "minute": 16}
